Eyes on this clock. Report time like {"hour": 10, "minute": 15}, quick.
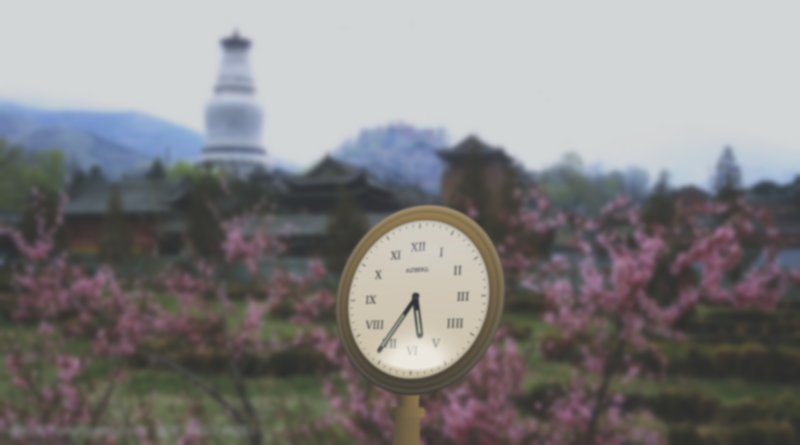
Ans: {"hour": 5, "minute": 36}
